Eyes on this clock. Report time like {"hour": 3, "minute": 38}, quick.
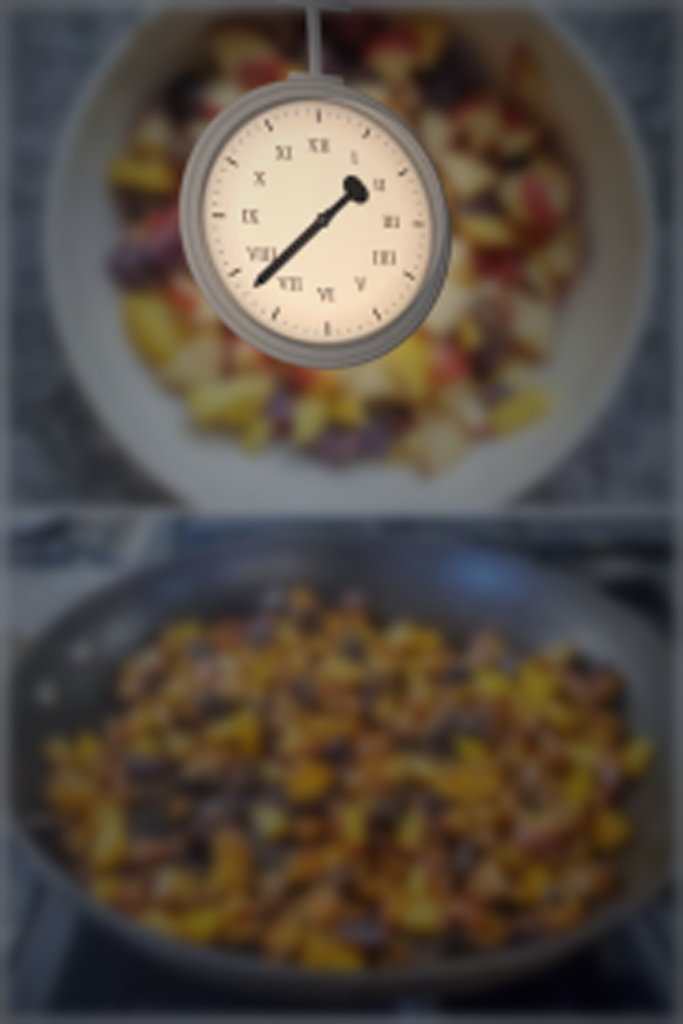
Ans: {"hour": 1, "minute": 38}
